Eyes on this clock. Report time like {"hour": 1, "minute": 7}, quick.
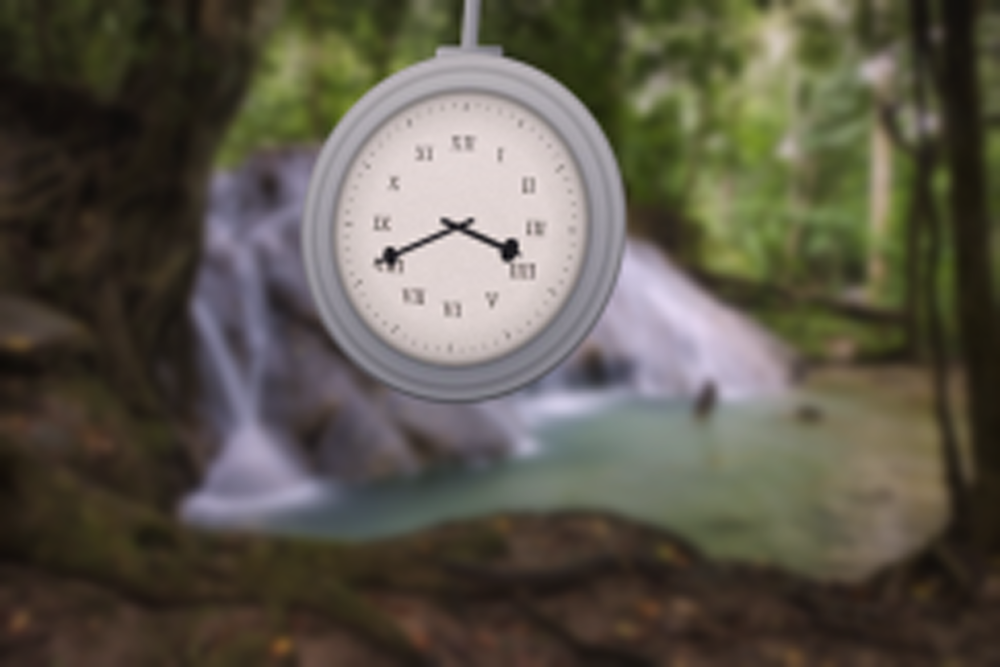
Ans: {"hour": 3, "minute": 41}
